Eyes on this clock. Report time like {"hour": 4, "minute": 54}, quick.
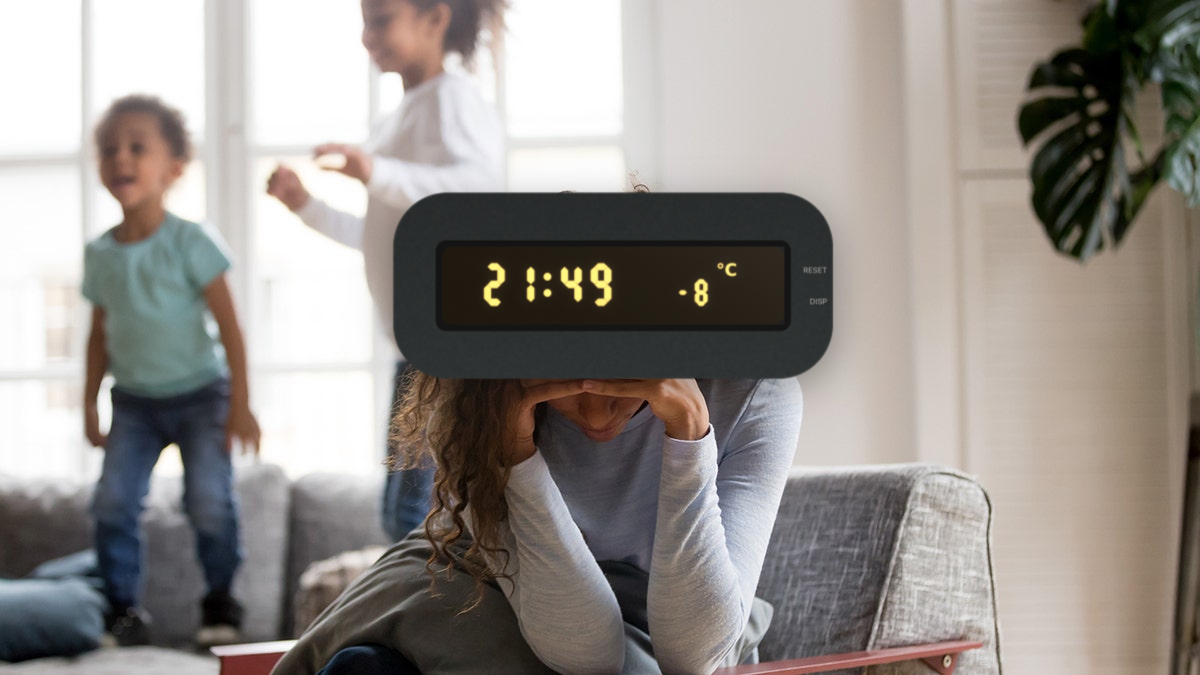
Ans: {"hour": 21, "minute": 49}
